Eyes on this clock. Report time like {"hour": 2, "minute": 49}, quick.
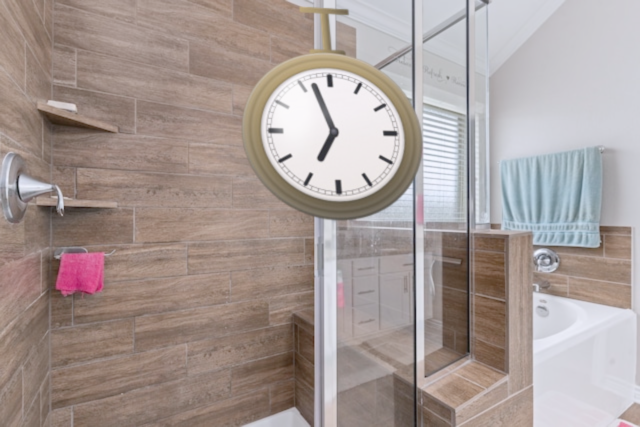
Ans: {"hour": 6, "minute": 57}
